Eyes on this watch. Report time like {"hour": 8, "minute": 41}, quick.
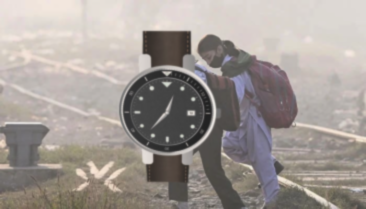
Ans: {"hour": 12, "minute": 37}
